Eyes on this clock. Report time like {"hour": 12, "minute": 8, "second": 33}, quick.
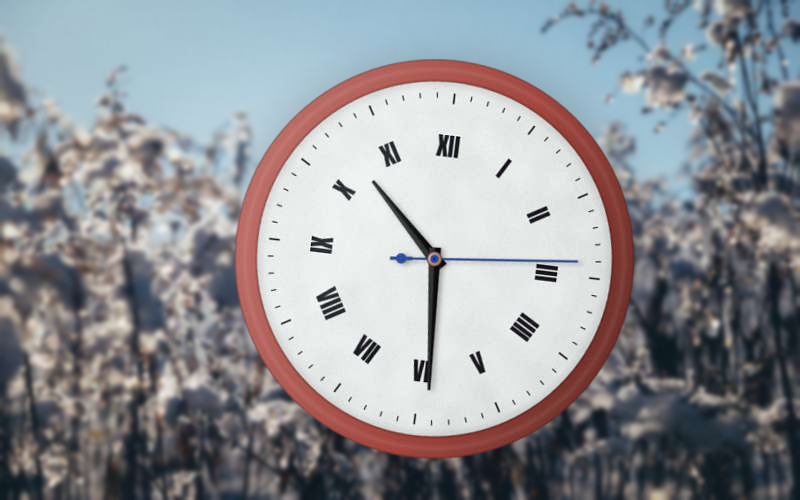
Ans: {"hour": 10, "minute": 29, "second": 14}
